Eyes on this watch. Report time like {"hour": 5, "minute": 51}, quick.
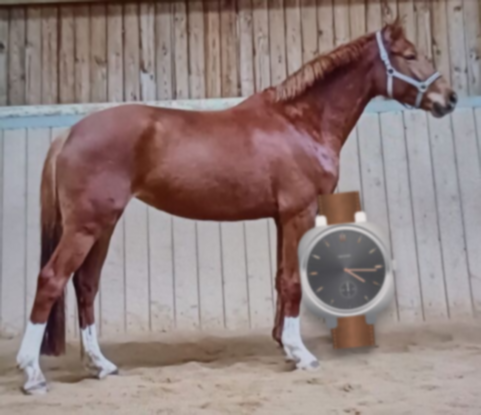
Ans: {"hour": 4, "minute": 16}
